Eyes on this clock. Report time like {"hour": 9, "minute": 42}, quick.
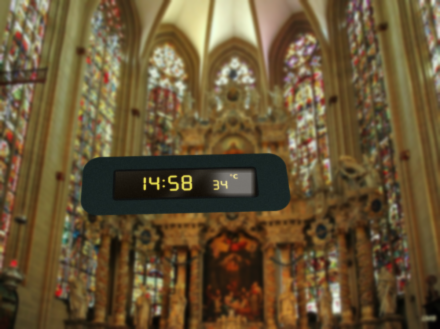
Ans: {"hour": 14, "minute": 58}
